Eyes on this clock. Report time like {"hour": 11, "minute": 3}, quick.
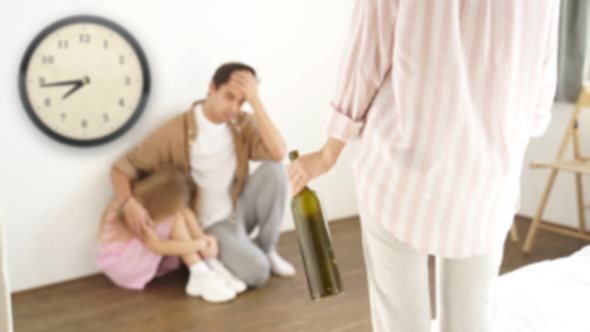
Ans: {"hour": 7, "minute": 44}
